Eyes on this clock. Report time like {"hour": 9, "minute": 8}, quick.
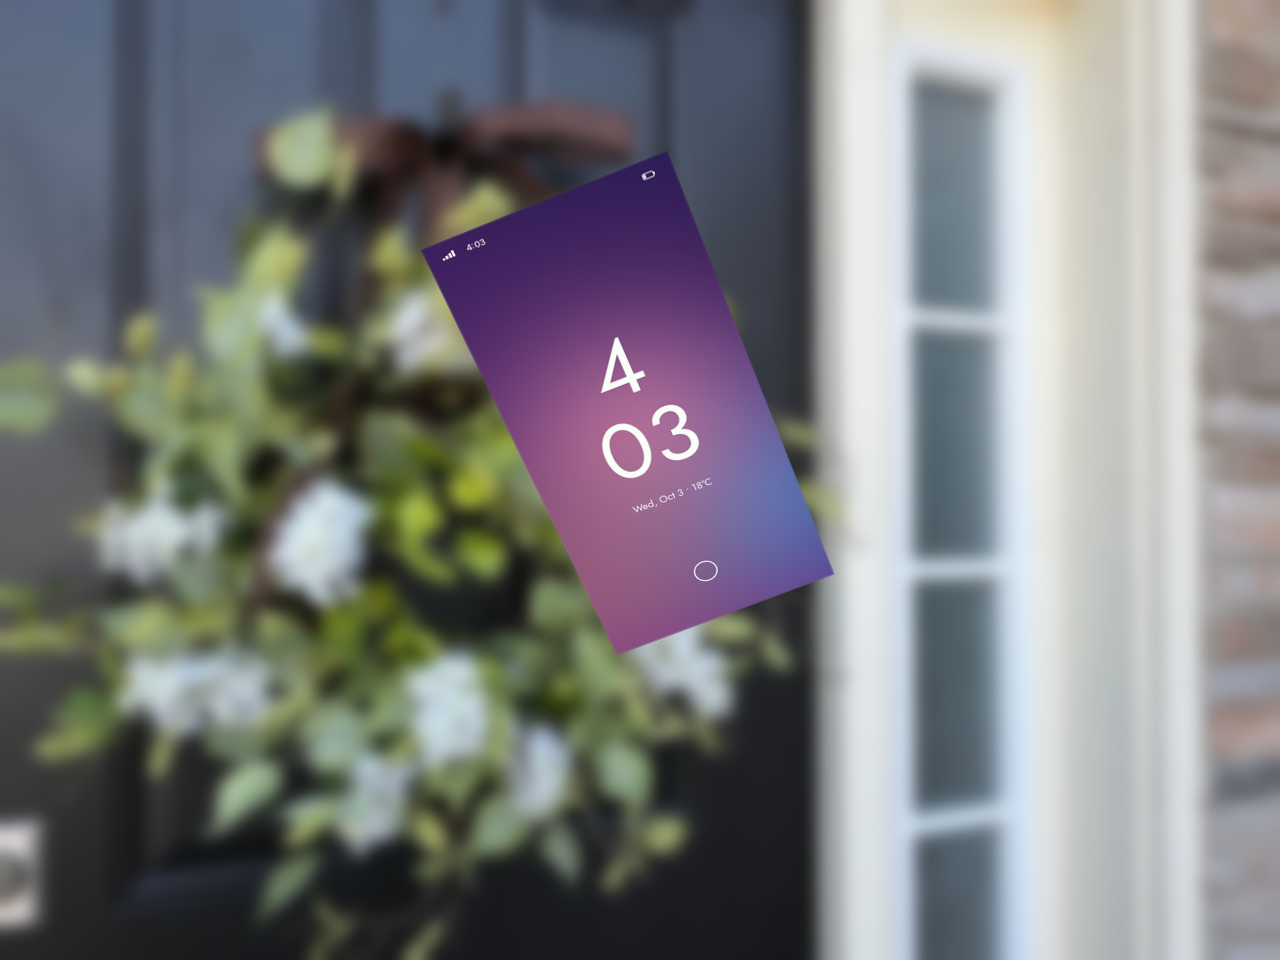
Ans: {"hour": 4, "minute": 3}
